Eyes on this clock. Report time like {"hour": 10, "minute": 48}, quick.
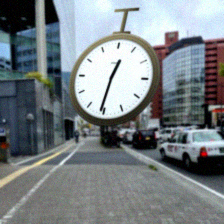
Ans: {"hour": 12, "minute": 31}
